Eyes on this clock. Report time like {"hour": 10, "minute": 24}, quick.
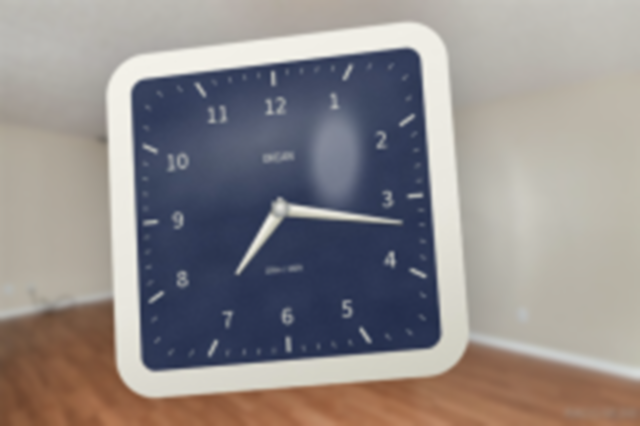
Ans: {"hour": 7, "minute": 17}
